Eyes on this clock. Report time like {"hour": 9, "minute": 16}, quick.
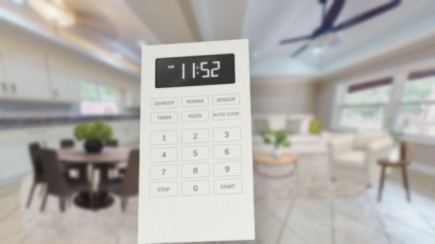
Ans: {"hour": 11, "minute": 52}
